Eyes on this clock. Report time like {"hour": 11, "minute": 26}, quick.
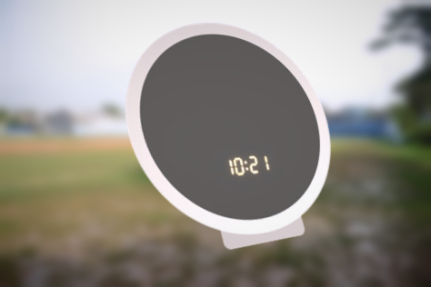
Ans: {"hour": 10, "minute": 21}
